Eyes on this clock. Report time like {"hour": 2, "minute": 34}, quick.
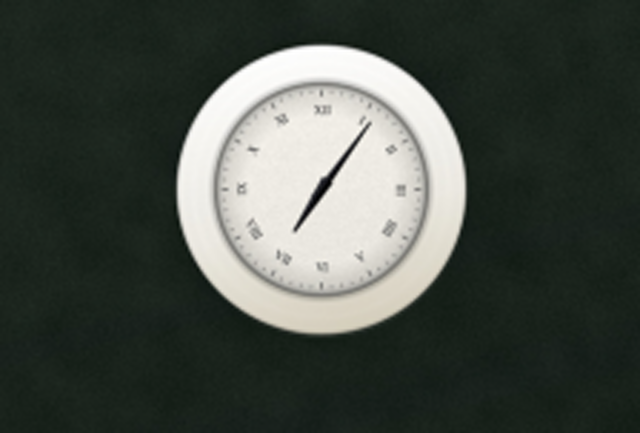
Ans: {"hour": 7, "minute": 6}
